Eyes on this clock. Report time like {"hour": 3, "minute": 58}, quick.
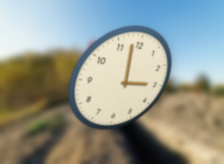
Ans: {"hour": 2, "minute": 58}
